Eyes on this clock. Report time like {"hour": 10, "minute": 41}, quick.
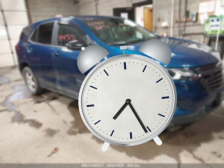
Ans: {"hour": 7, "minute": 26}
